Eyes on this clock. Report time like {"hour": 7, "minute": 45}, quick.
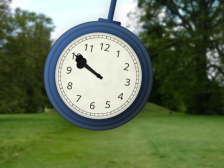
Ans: {"hour": 9, "minute": 50}
